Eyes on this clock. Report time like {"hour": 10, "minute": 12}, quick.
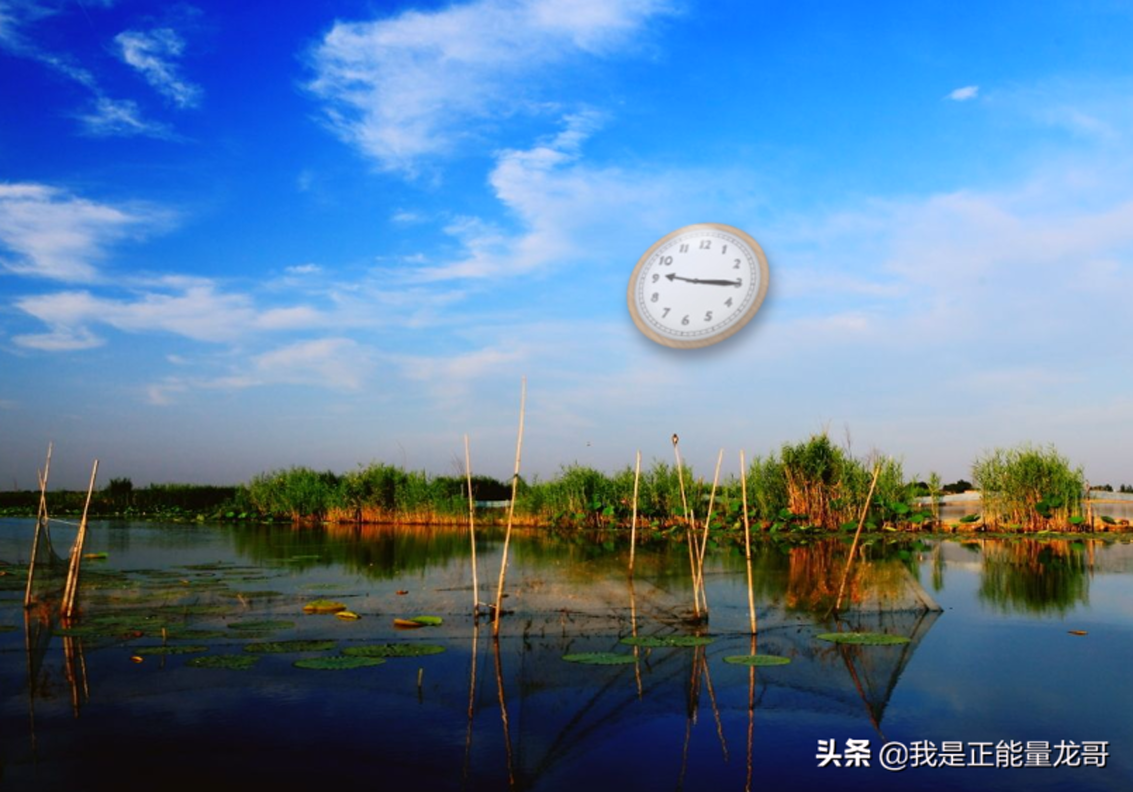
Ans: {"hour": 9, "minute": 15}
